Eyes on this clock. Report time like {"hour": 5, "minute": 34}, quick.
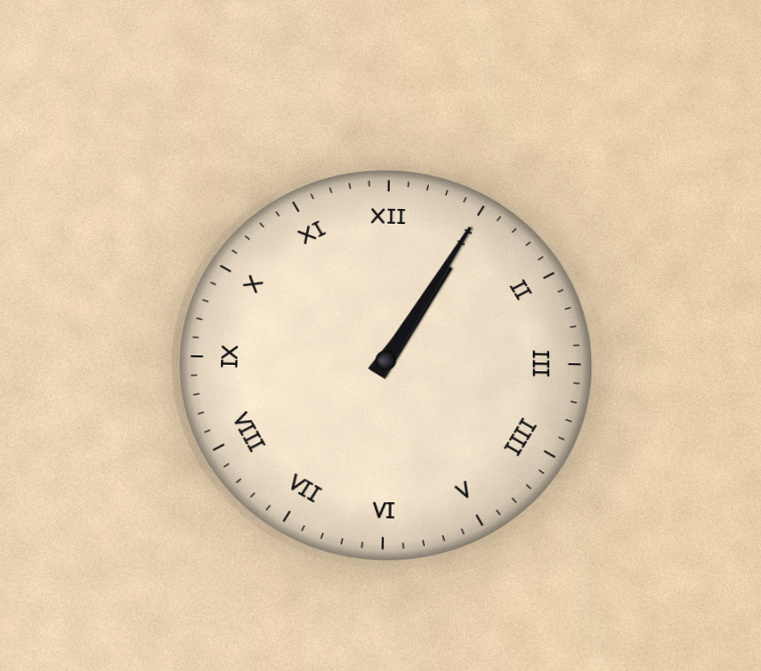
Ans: {"hour": 1, "minute": 5}
